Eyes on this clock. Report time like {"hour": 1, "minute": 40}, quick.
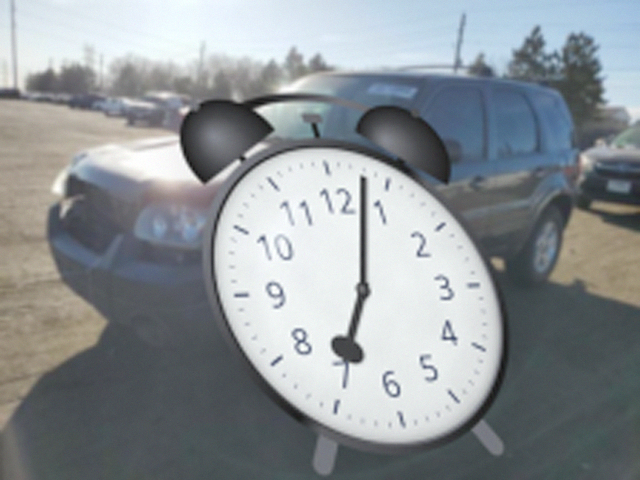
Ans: {"hour": 7, "minute": 3}
